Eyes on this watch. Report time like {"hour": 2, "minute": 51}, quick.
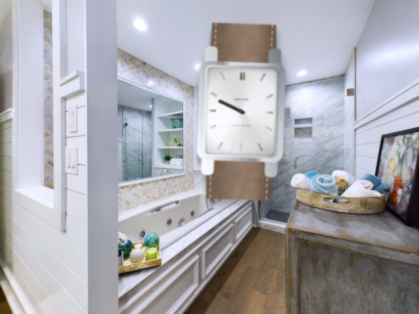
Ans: {"hour": 9, "minute": 49}
